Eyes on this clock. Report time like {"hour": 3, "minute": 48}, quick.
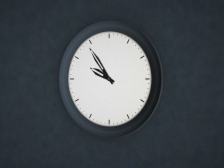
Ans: {"hour": 9, "minute": 54}
